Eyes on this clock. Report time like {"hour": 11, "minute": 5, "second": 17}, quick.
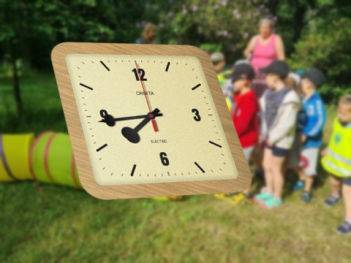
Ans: {"hour": 7, "minute": 44, "second": 0}
